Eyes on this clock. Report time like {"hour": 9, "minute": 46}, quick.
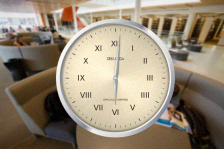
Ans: {"hour": 6, "minute": 1}
